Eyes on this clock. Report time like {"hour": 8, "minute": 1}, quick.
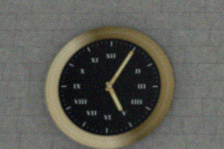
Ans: {"hour": 5, "minute": 5}
